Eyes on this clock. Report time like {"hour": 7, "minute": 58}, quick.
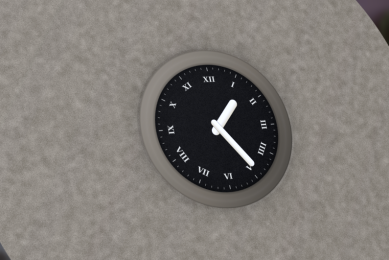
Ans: {"hour": 1, "minute": 24}
